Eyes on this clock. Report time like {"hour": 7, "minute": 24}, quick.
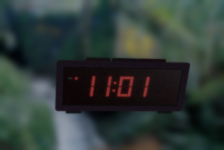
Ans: {"hour": 11, "minute": 1}
